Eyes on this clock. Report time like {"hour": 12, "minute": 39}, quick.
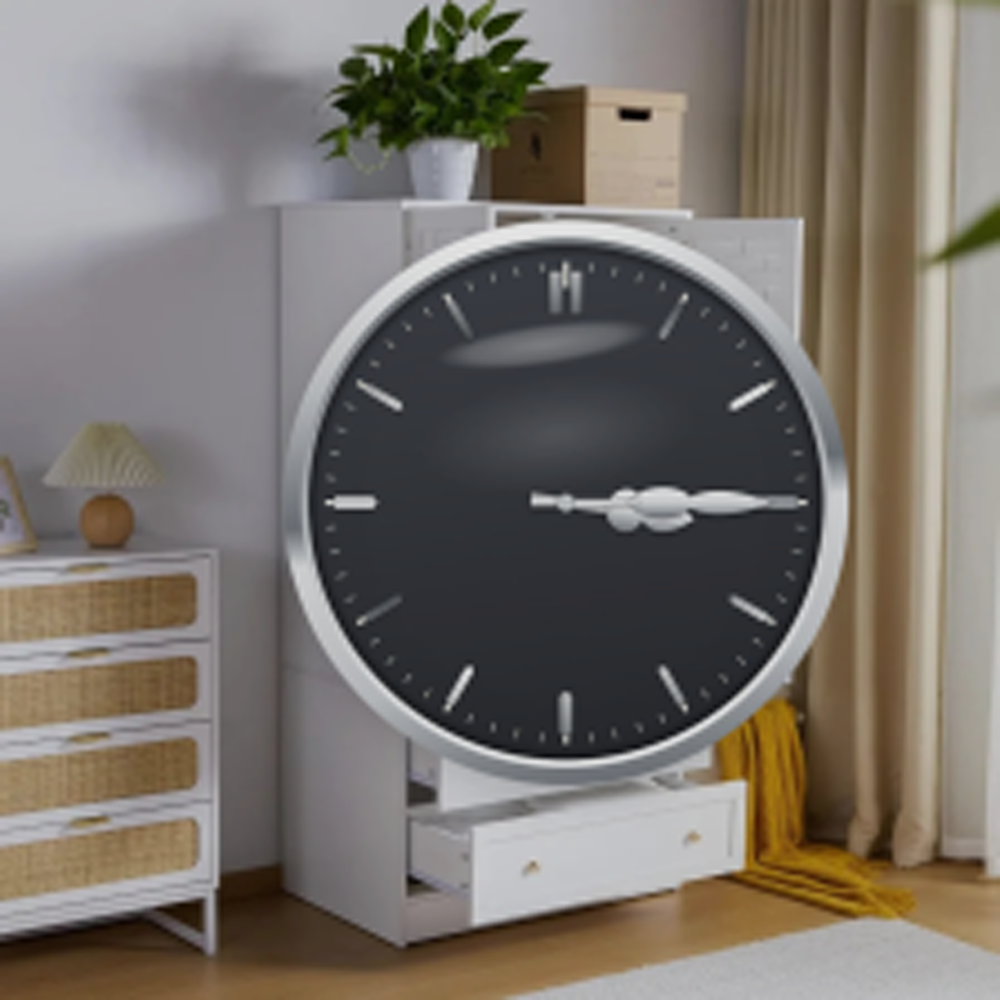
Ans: {"hour": 3, "minute": 15}
